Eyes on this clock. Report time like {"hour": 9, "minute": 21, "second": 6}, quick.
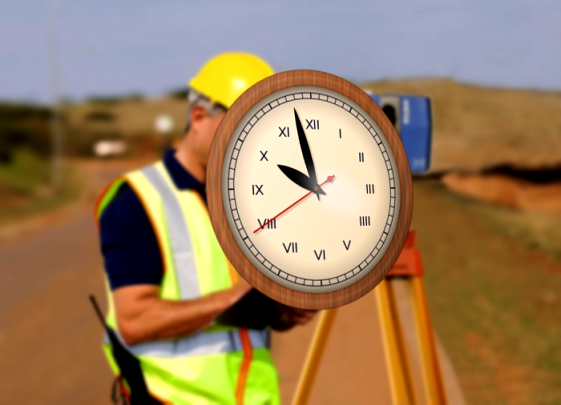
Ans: {"hour": 9, "minute": 57, "second": 40}
